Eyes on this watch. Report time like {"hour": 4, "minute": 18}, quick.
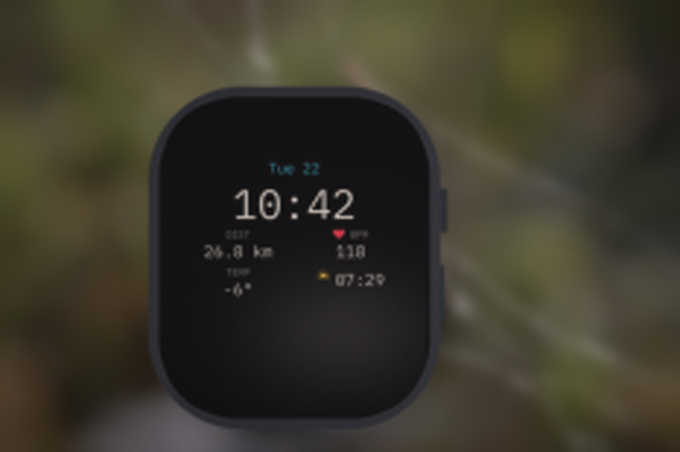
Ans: {"hour": 10, "minute": 42}
